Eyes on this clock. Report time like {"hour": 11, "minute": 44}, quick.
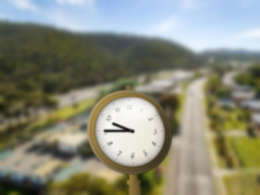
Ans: {"hour": 9, "minute": 45}
